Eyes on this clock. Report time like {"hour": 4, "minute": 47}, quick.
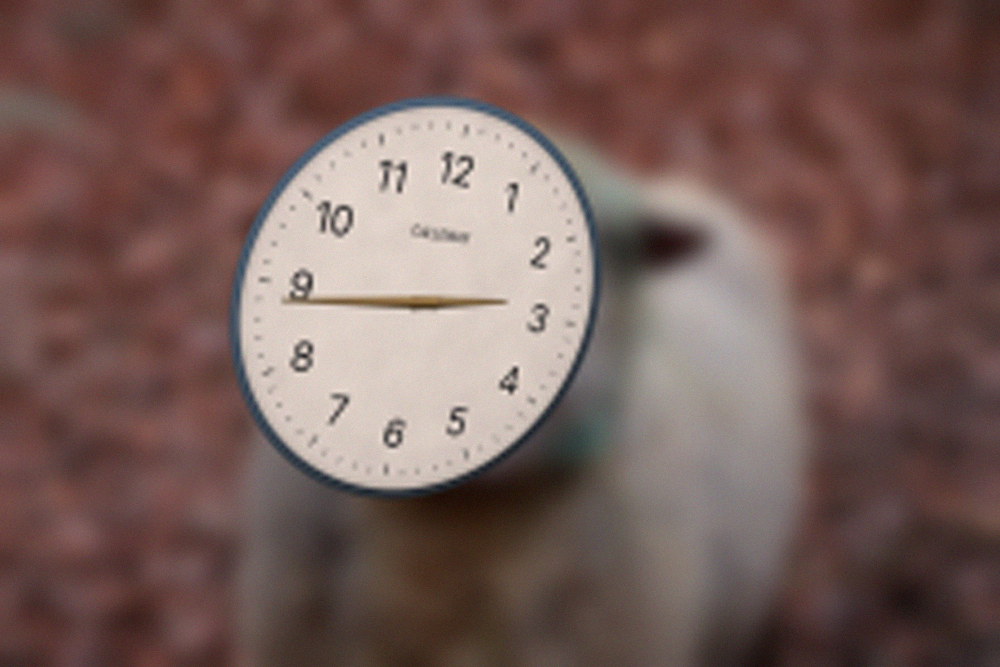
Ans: {"hour": 2, "minute": 44}
